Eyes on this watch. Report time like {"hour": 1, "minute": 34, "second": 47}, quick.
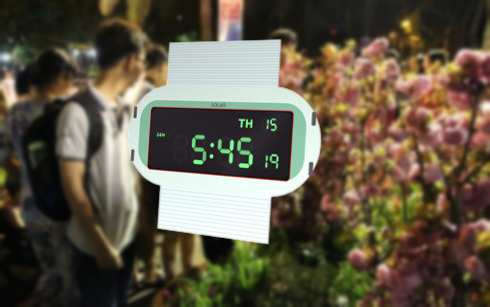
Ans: {"hour": 5, "minute": 45, "second": 19}
